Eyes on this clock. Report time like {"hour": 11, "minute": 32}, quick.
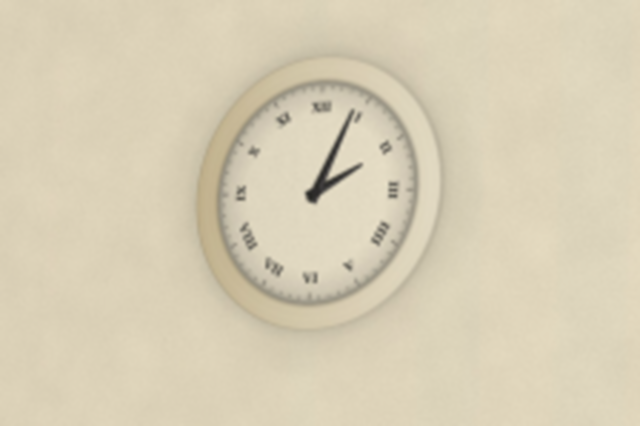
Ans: {"hour": 2, "minute": 4}
